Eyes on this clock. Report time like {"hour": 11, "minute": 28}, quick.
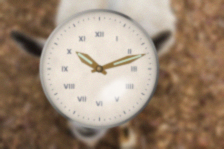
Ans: {"hour": 10, "minute": 12}
